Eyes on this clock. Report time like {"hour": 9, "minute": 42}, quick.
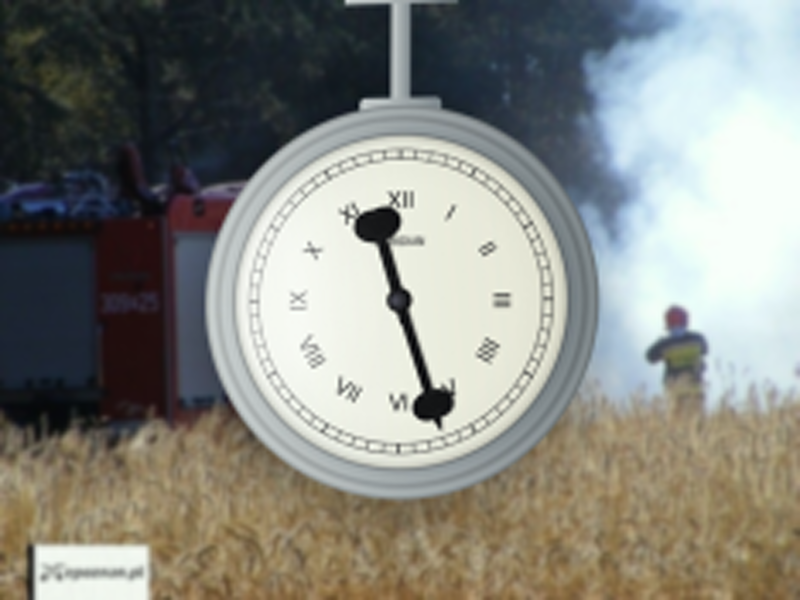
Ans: {"hour": 11, "minute": 27}
